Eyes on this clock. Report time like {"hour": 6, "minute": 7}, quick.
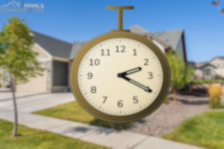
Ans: {"hour": 2, "minute": 20}
